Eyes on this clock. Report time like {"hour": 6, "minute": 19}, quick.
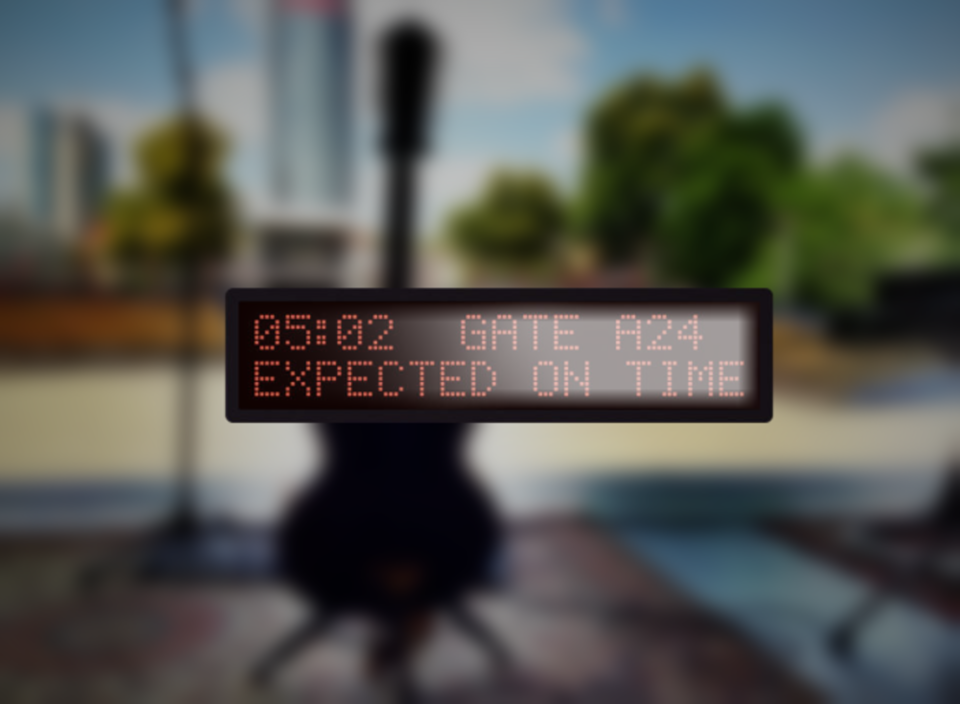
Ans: {"hour": 5, "minute": 2}
